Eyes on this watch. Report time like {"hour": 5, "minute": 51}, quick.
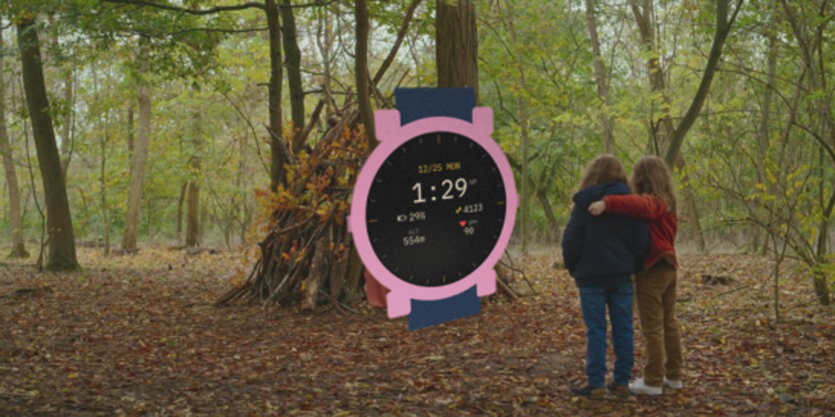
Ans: {"hour": 1, "minute": 29}
